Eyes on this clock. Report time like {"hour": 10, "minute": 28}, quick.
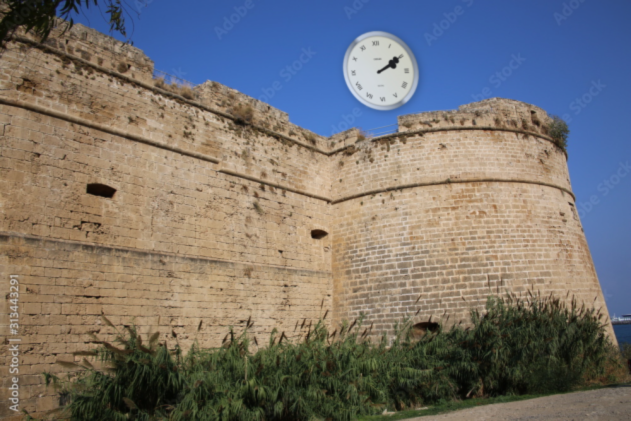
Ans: {"hour": 2, "minute": 10}
